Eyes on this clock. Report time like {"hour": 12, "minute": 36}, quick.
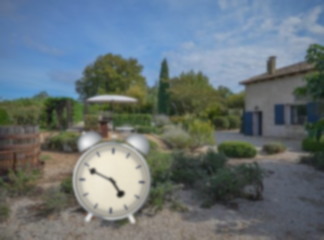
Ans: {"hour": 4, "minute": 49}
